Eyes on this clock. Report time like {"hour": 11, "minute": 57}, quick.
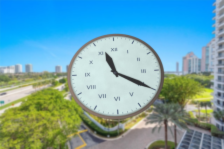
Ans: {"hour": 11, "minute": 20}
